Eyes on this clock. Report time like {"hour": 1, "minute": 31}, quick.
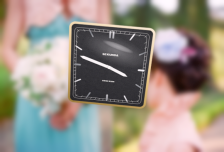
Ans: {"hour": 3, "minute": 48}
